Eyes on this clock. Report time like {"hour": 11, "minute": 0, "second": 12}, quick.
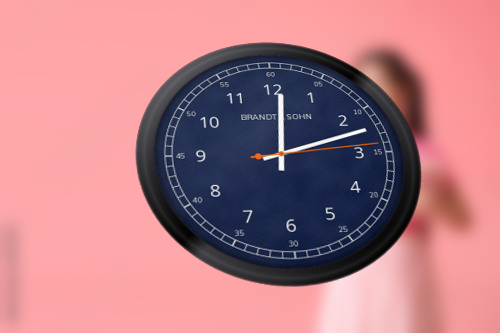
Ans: {"hour": 12, "minute": 12, "second": 14}
